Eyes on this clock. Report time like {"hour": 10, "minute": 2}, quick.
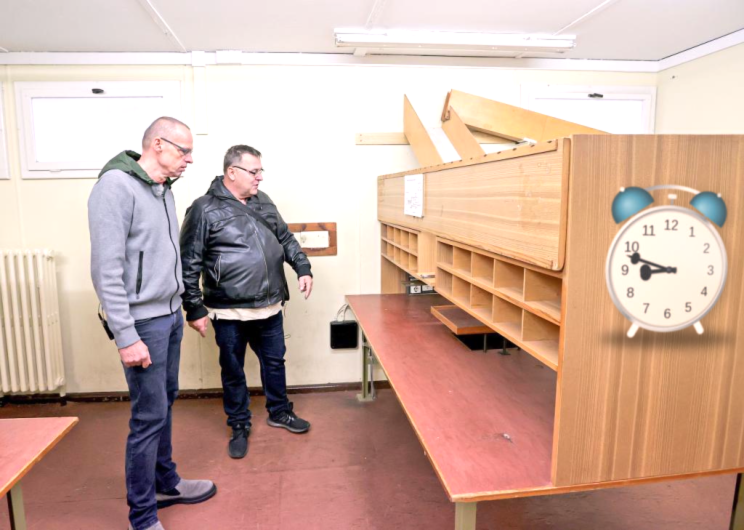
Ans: {"hour": 8, "minute": 48}
